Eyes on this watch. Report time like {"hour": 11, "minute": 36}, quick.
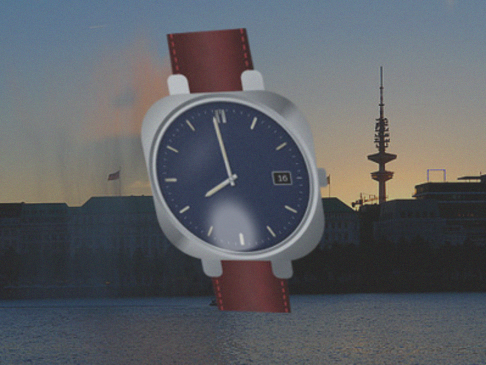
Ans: {"hour": 7, "minute": 59}
